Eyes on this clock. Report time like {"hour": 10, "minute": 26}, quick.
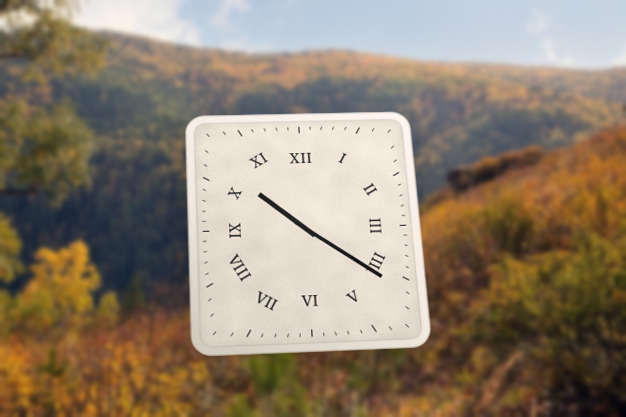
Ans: {"hour": 10, "minute": 21}
